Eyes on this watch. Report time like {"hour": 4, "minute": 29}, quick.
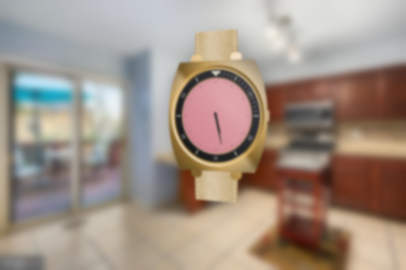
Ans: {"hour": 5, "minute": 28}
